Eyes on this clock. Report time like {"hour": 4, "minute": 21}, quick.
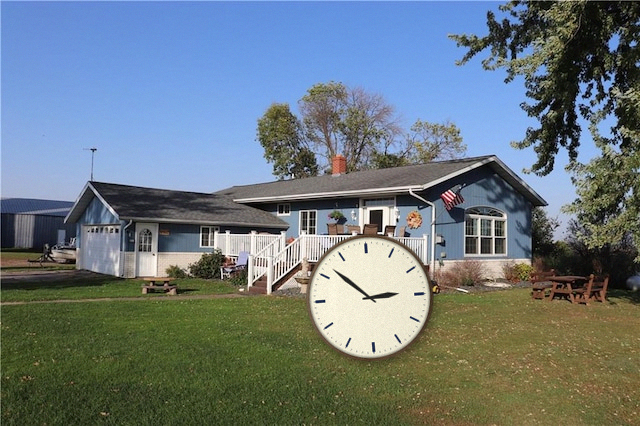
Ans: {"hour": 2, "minute": 52}
